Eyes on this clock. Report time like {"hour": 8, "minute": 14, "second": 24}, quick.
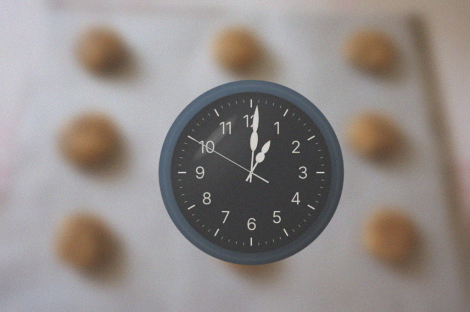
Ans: {"hour": 1, "minute": 0, "second": 50}
